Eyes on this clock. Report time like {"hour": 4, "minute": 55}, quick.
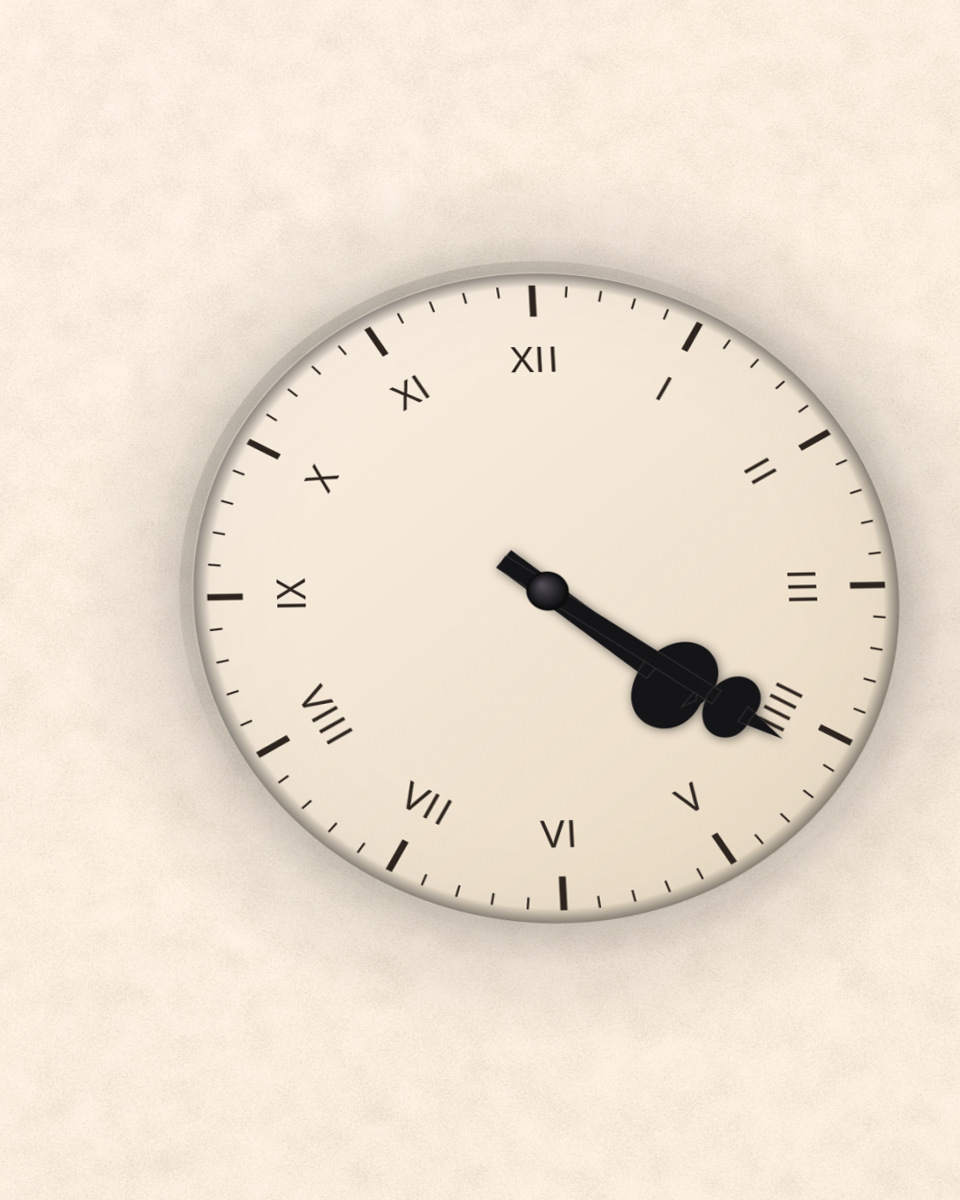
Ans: {"hour": 4, "minute": 21}
